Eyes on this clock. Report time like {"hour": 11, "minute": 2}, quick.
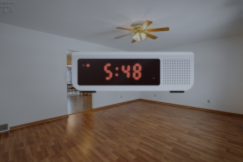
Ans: {"hour": 5, "minute": 48}
